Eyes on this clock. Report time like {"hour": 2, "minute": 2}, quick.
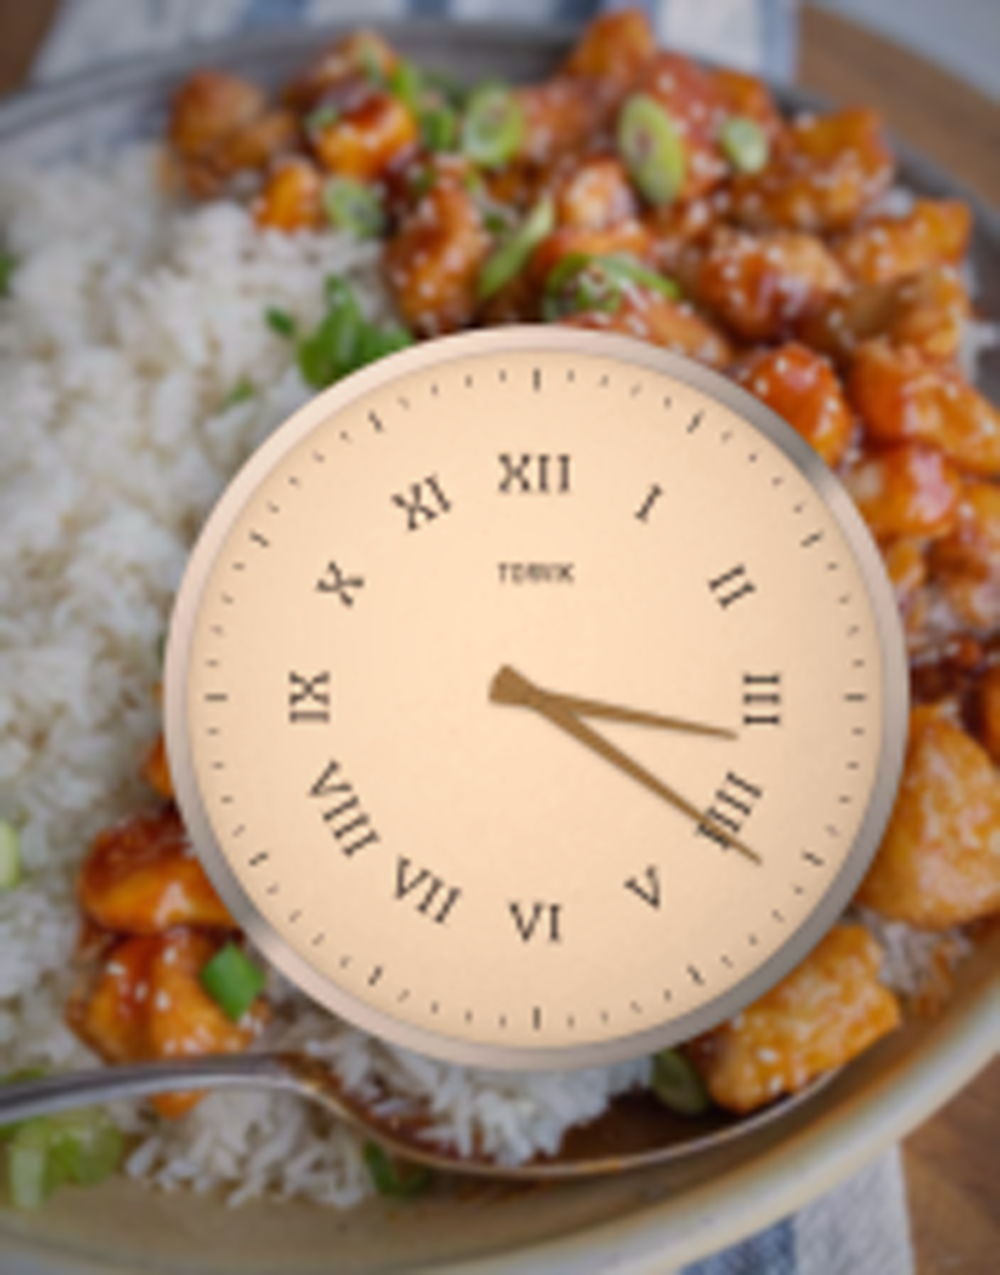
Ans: {"hour": 3, "minute": 21}
